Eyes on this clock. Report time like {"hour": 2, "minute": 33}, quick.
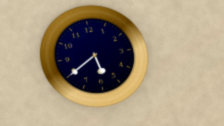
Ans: {"hour": 5, "minute": 40}
